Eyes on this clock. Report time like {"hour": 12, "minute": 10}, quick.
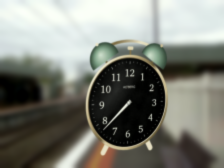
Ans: {"hour": 7, "minute": 38}
